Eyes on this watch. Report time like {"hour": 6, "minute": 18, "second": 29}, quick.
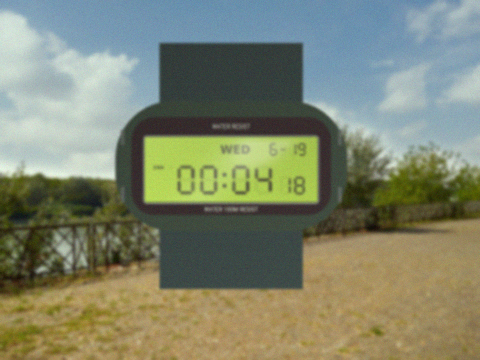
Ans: {"hour": 0, "minute": 4, "second": 18}
